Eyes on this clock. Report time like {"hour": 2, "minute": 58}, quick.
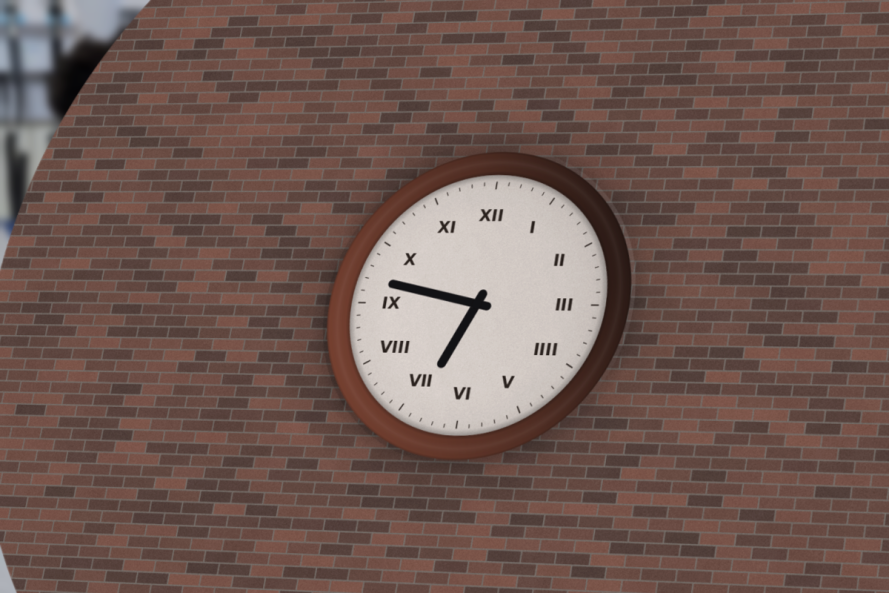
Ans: {"hour": 6, "minute": 47}
